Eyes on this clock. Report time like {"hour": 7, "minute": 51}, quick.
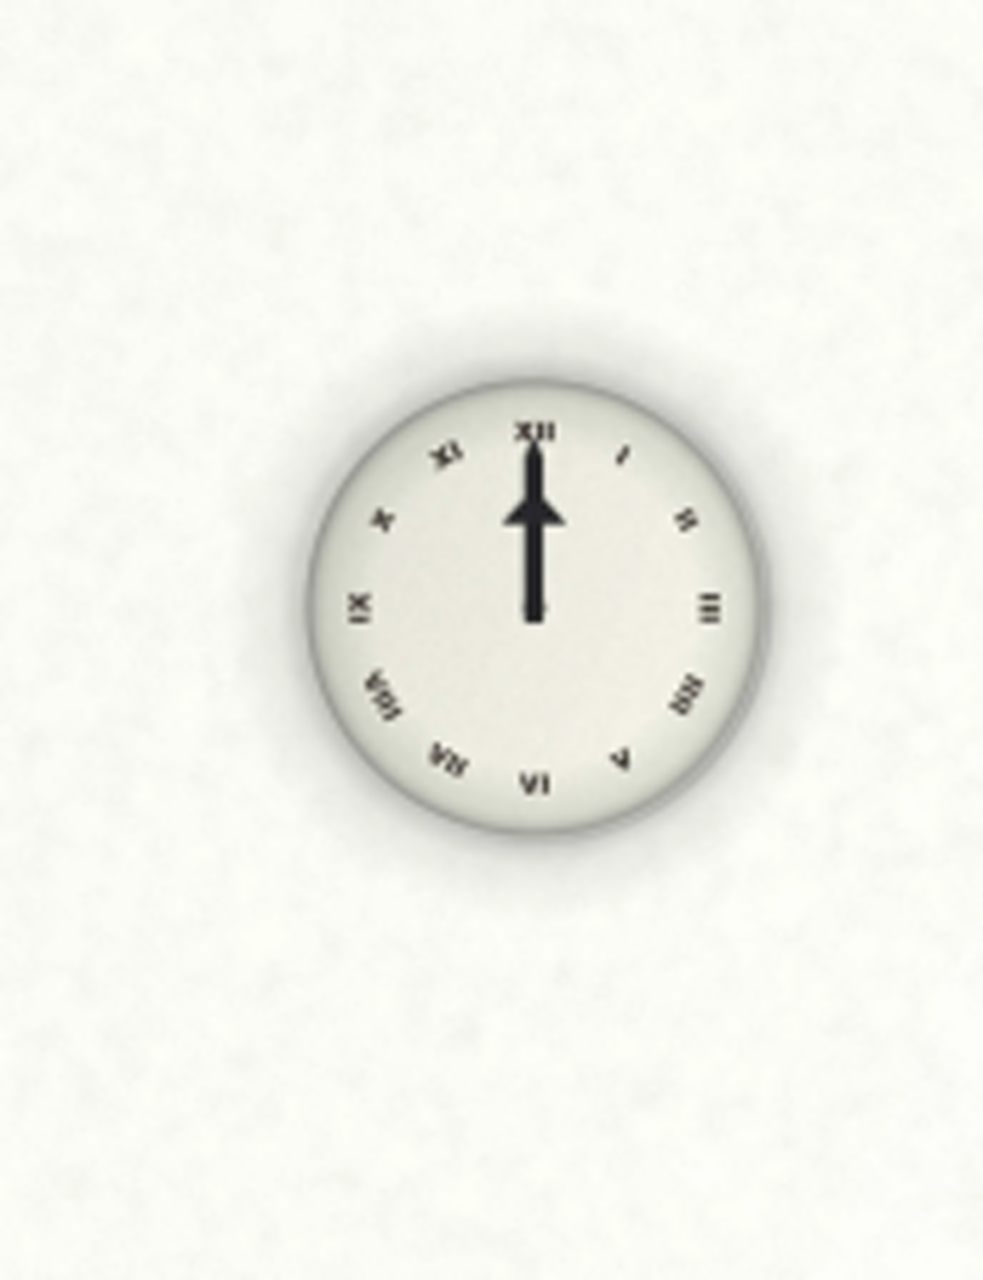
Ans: {"hour": 12, "minute": 0}
